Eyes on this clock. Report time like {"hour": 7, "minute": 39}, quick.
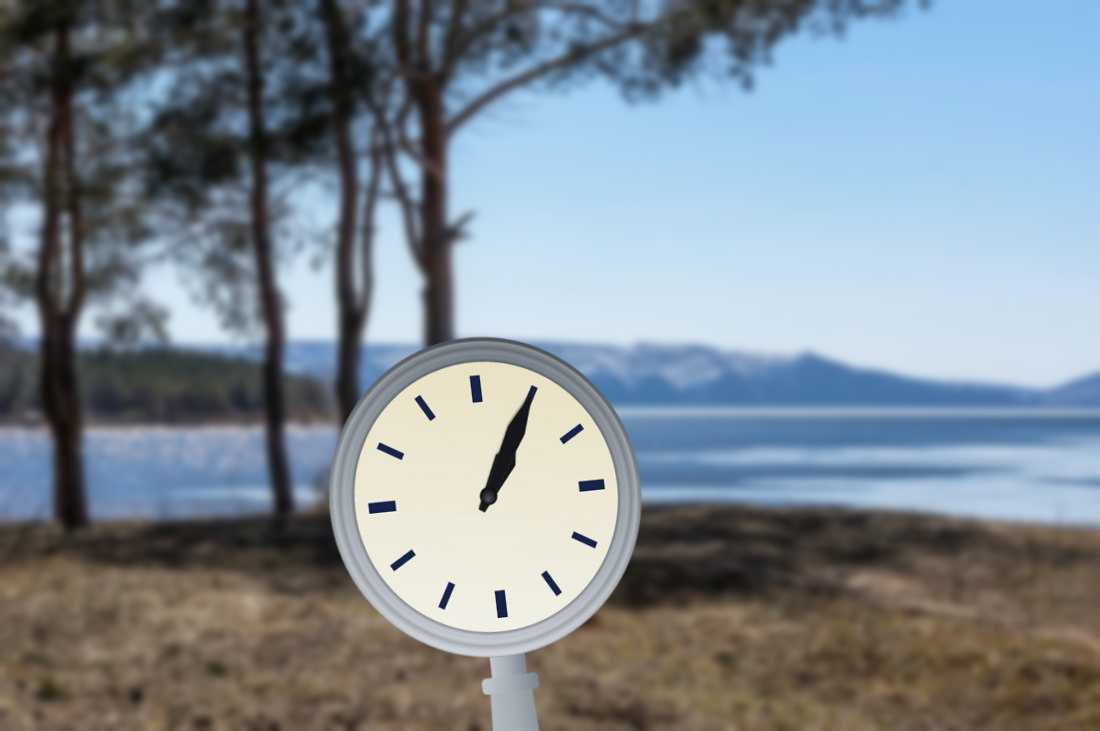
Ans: {"hour": 1, "minute": 5}
